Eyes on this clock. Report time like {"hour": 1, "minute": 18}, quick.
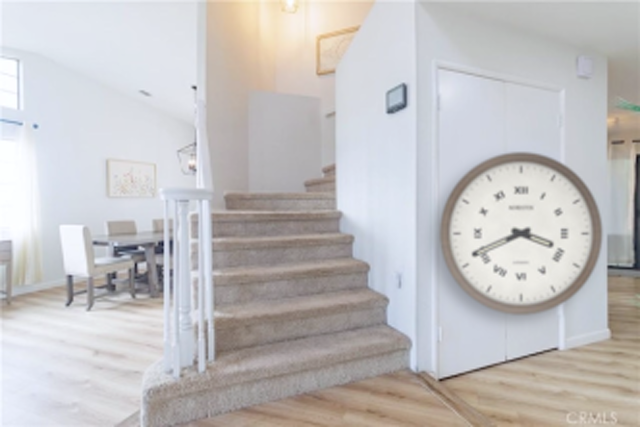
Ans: {"hour": 3, "minute": 41}
